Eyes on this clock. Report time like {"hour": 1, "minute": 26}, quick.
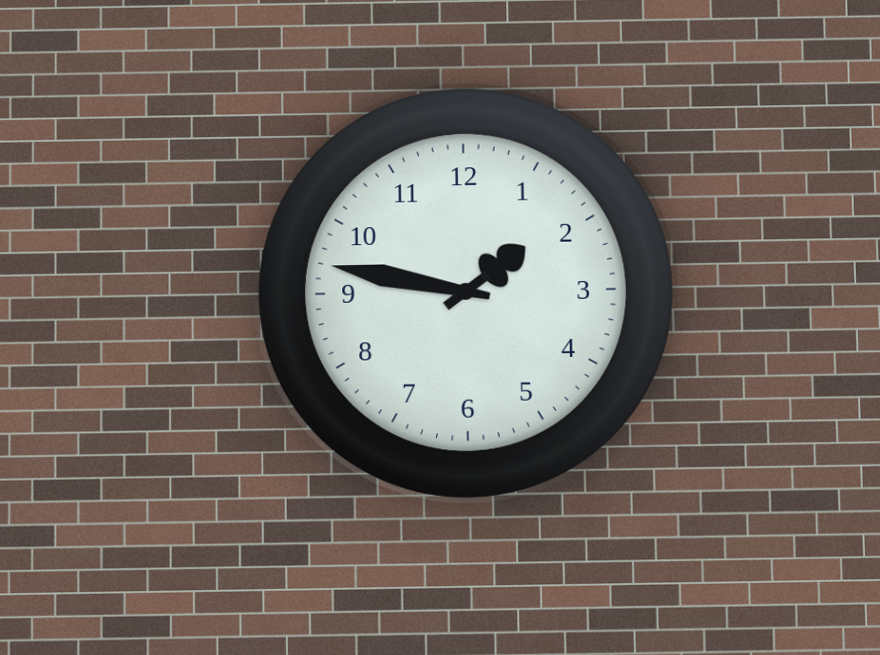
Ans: {"hour": 1, "minute": 47}
